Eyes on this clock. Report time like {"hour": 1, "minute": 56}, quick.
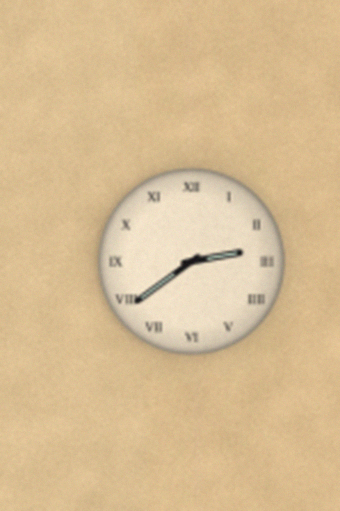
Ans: {"hour": 2, "minute": 39}
